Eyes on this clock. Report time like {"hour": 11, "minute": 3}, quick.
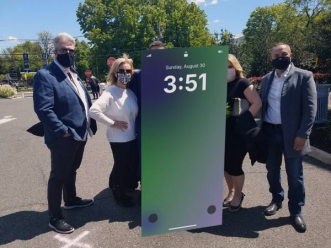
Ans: {"hour": 3, "minute": 51}
